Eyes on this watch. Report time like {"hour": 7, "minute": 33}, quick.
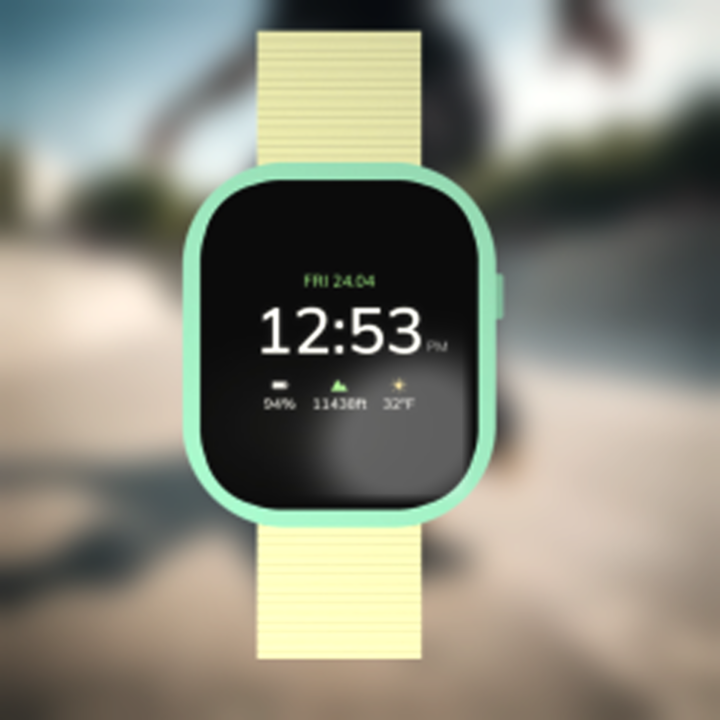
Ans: {"hour": 12, "minute": 53}
